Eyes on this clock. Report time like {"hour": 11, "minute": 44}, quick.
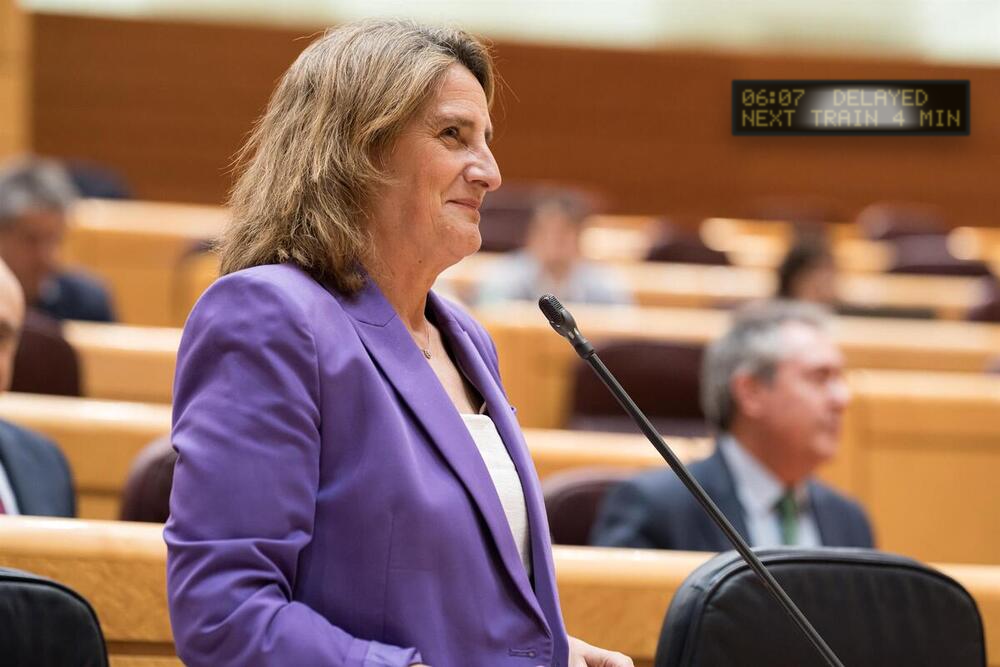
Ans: {"hour": 6, "minute": 7}
